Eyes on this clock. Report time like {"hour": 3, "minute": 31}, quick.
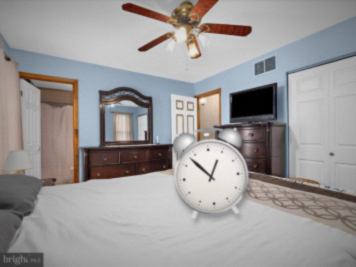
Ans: {"hour": 12, "minute": 53}
